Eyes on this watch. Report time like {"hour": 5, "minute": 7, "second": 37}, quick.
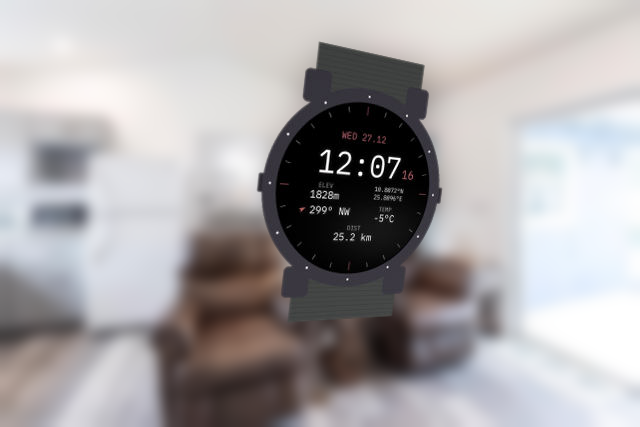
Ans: {"hour": 12, "minute": 7, "second": 16}
